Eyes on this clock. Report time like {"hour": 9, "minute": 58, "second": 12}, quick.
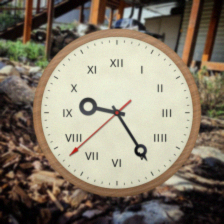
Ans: {"hour": 9, "minute": 24, "second": 38}
